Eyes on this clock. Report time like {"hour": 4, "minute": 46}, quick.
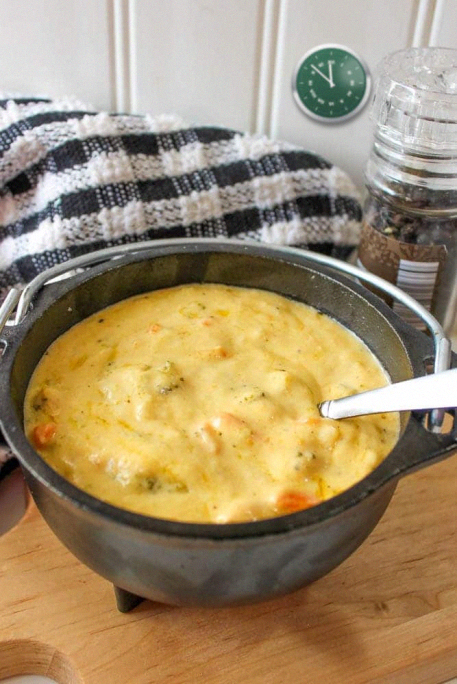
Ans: {"hour": 11, "minute": 52}
